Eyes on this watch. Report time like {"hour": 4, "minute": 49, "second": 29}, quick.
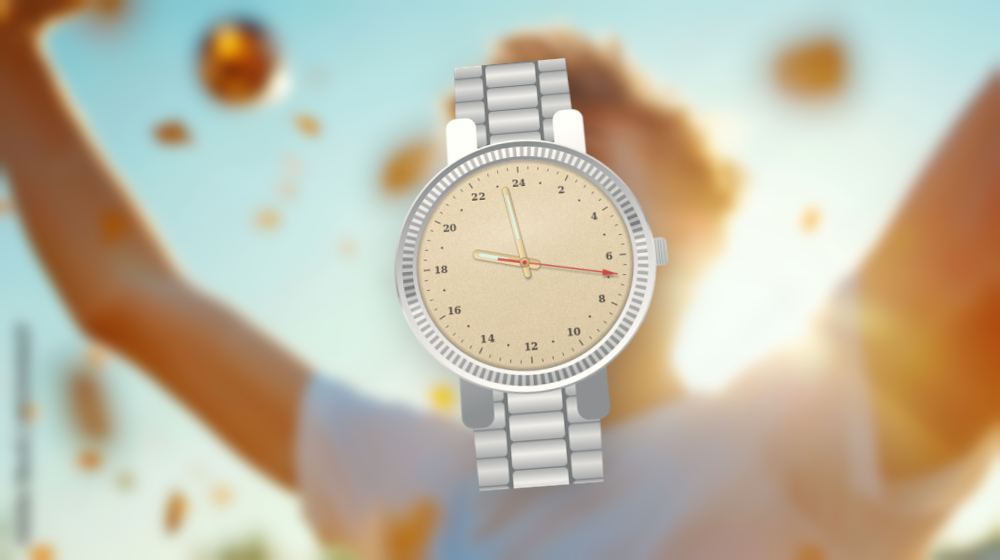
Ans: {"hour": 18, "minute": 58, "second": 17}
